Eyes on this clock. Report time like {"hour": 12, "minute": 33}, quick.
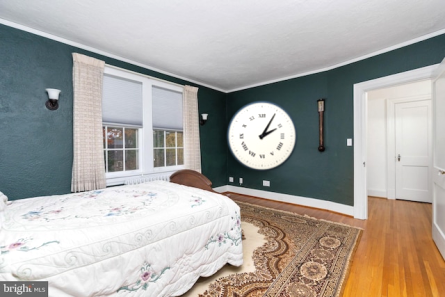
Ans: {"hour": 2, "minute": 5}
